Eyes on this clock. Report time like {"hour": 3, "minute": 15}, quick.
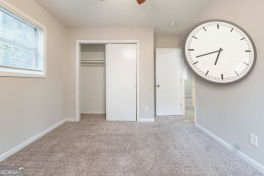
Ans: {"hour": 6, "minute": 42}
